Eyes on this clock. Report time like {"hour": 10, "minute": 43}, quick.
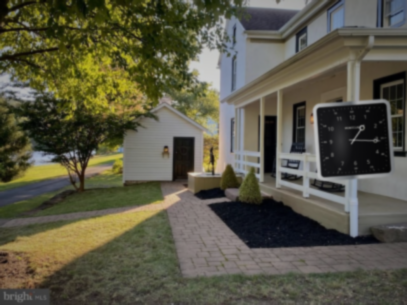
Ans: {"hour": 1, "minute": 16}
